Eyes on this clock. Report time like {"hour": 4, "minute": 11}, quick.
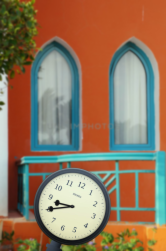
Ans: {"hour": 8, "minute": 40}
